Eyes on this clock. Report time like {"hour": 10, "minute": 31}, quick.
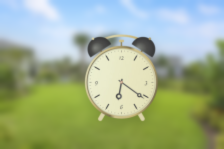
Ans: {"hour": 6, "minute": 21}
